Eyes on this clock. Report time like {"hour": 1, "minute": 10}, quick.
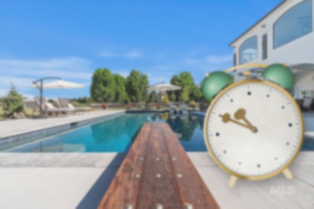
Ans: {"hour": 10, "minute": 50}
